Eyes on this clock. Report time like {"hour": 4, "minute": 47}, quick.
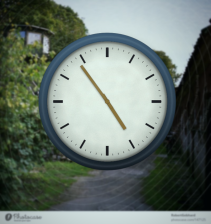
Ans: {"hour": 4, "minute": 54}
